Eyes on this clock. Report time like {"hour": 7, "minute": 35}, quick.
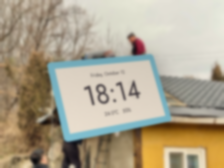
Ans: {"hour": 18, "minute": 14}
